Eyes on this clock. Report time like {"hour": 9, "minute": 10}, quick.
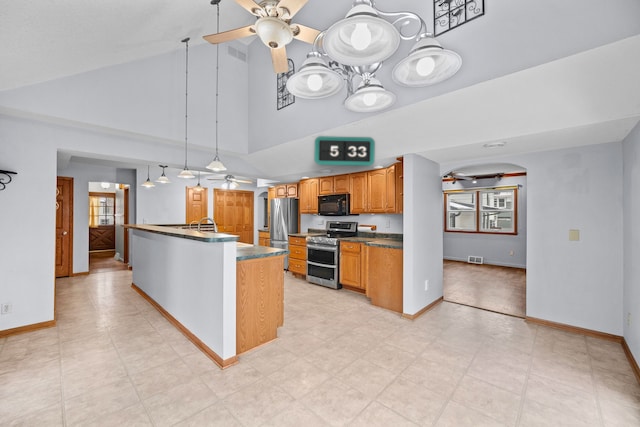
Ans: {"hour": 5, "minute": 33}
